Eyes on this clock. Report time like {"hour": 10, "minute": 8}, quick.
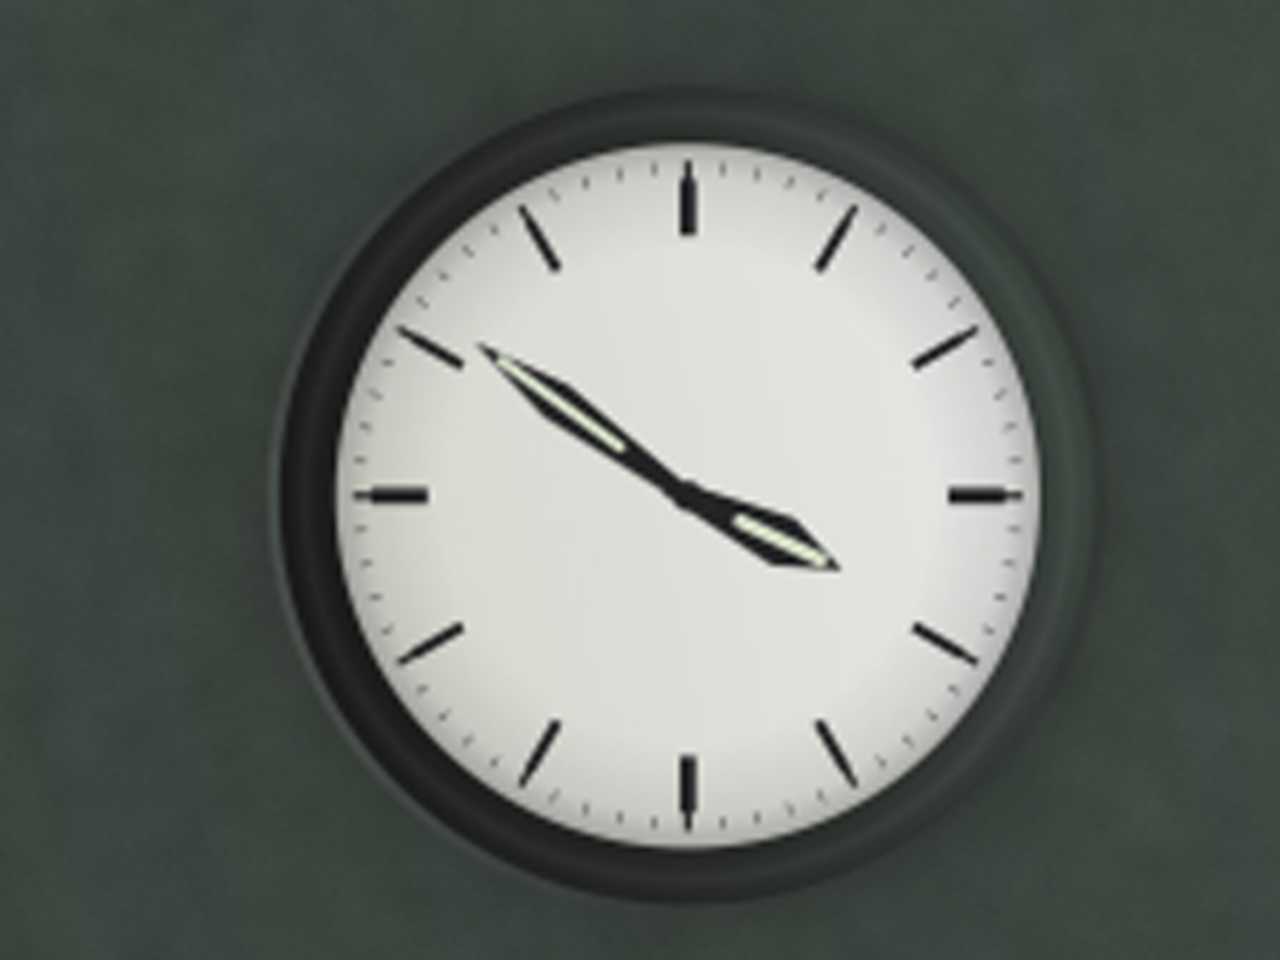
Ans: {"hour": 3, "minute": 51}
